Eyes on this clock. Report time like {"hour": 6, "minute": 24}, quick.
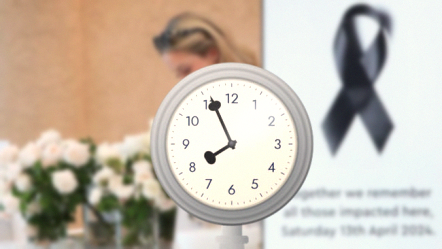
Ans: {"hour": 7, "minute": 56}
